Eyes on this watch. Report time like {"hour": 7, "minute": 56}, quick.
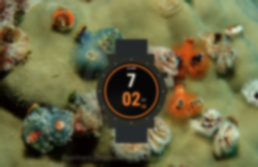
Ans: {"hour": 7, "minute": 2}
